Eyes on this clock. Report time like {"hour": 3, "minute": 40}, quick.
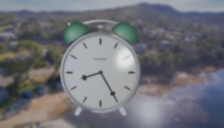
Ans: {"hour": 8, "minute": 25}
